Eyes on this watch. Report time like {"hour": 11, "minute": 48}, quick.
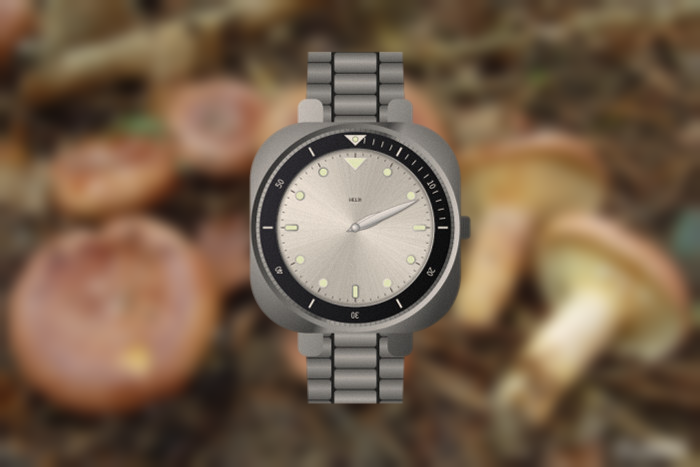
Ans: {"hour": 2, "minute": 11}
